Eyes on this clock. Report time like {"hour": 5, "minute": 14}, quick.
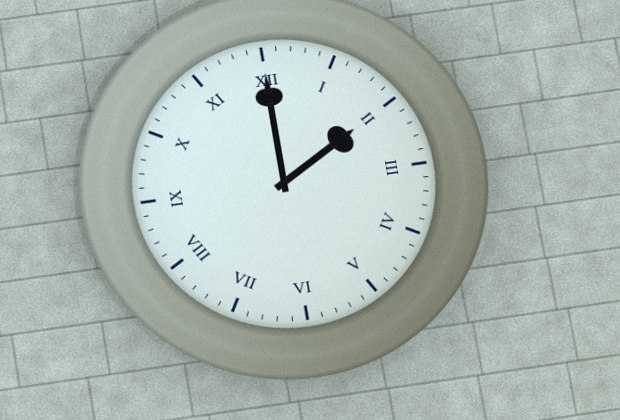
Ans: {"hour": 2, "minute": 0}
